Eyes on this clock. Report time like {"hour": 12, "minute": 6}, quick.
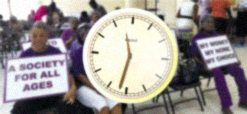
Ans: {"hour": 11, "minute": 32}
